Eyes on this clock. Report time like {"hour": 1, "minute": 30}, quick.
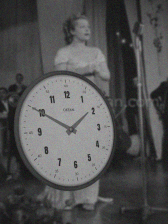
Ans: {"hour": 1, "minute": 50}
